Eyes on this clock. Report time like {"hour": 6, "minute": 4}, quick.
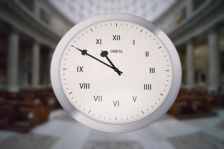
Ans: {"hour": 10, "minute": 50}
